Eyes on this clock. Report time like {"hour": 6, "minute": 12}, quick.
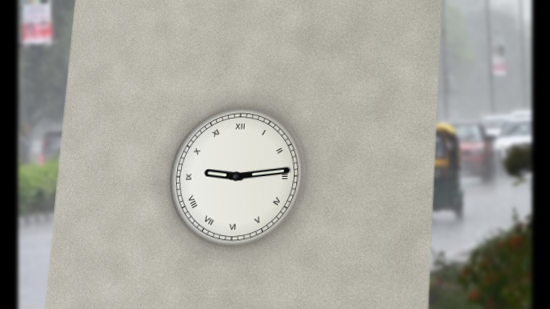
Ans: {"hour": 9, "minute": 14}
